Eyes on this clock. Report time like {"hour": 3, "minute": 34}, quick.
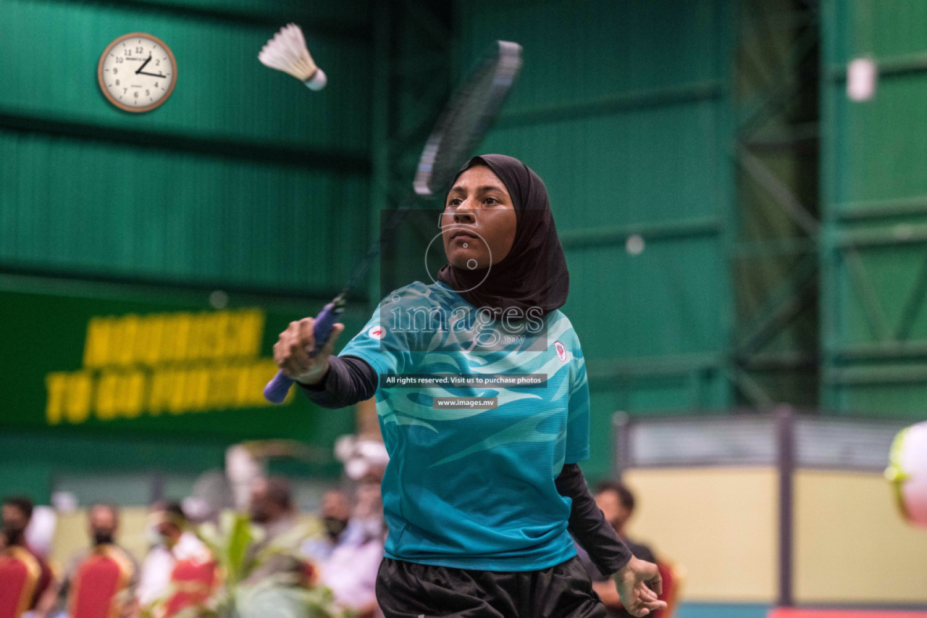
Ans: {"hour": 1, "minute": 16}
